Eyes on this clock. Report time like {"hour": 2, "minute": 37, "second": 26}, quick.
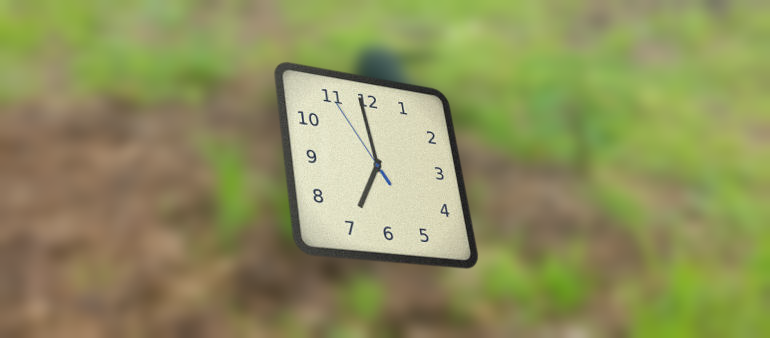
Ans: {"hour": 6, "minute": 58, "second": 55}
